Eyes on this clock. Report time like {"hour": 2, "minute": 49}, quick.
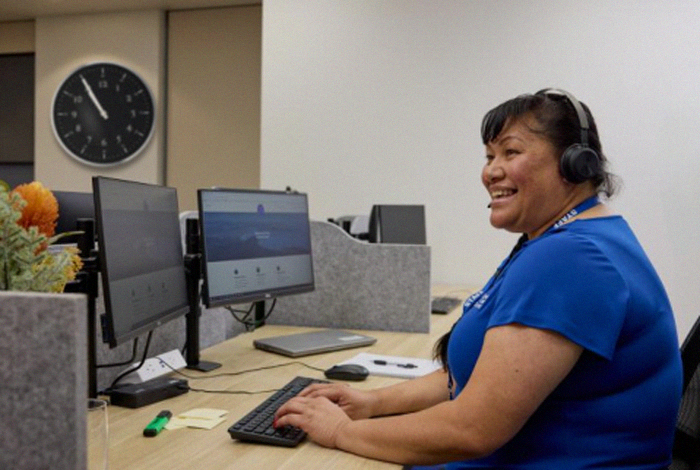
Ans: {"hour": 10, "minute": 55}
